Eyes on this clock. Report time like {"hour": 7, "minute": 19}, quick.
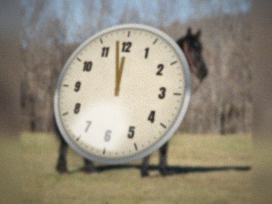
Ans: {"hour": 11, "minute": 58}
